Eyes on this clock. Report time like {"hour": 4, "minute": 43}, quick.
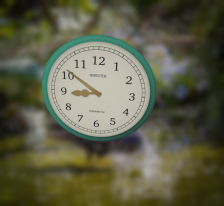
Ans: {"hour": 8, "minute": 51}
